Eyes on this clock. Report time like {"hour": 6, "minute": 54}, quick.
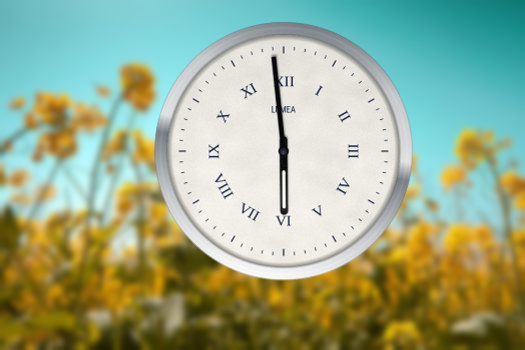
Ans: {"hour": 5, "minute": 59}
